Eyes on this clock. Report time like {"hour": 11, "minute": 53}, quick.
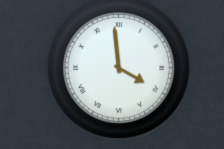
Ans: {"hour": 3, "minute": 59}
